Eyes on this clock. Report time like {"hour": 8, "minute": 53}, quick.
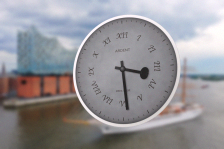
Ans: {"hour": 3, "minute": 29}
